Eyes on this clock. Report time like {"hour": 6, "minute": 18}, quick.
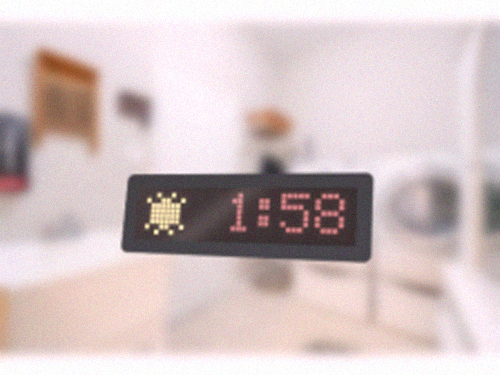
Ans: {"hour": 1, "minute": 58}
